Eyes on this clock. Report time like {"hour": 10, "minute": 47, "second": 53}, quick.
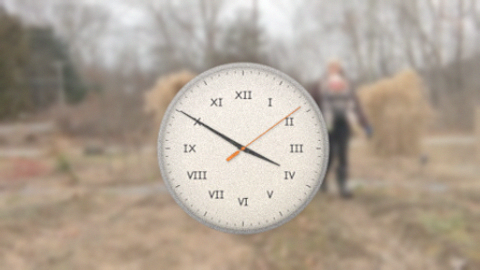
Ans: {"hour": 3, "minute": 50, "second": 9}
